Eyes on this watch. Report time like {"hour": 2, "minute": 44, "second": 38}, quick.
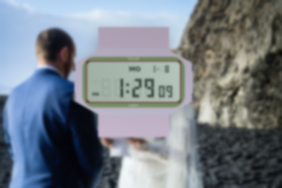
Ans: {"hour": 1, "minute": 29, "second": 9}
